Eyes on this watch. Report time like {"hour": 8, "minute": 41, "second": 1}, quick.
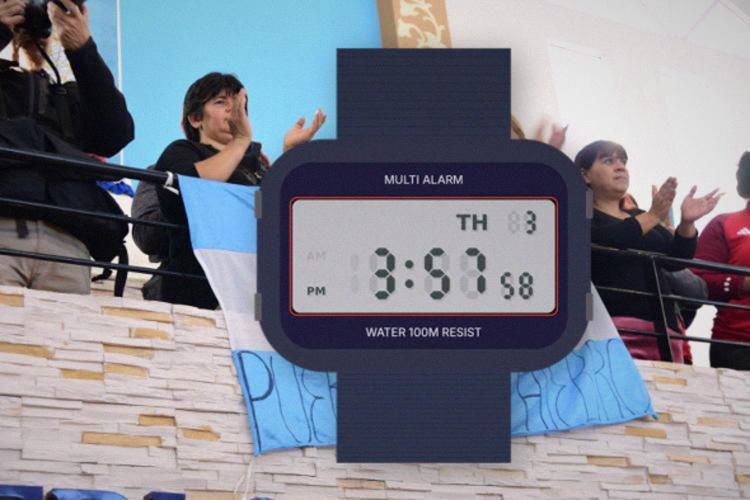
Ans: {"hour": 3, "minute": 57, "second": 58}
